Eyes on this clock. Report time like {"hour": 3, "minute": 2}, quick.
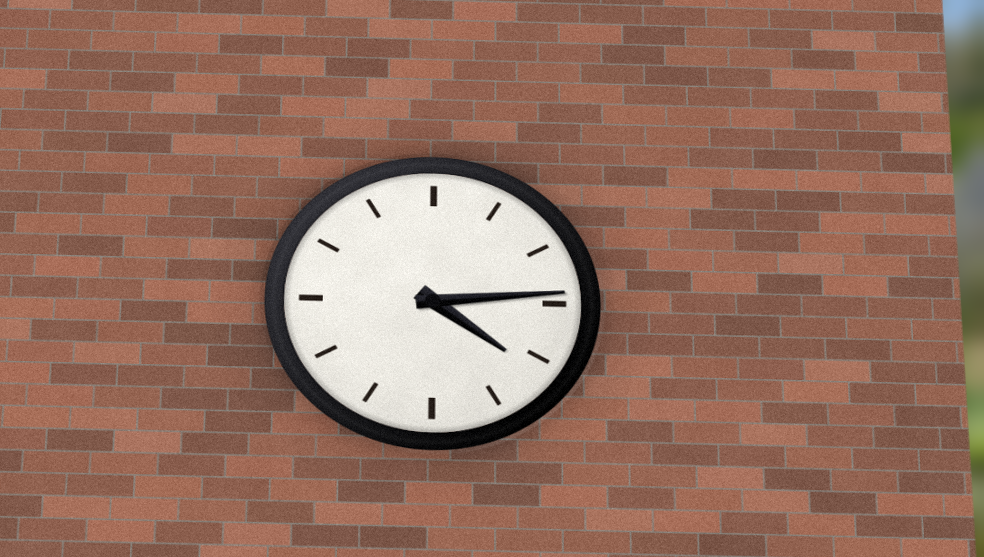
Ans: {"hour": 4, "minute": 14}
